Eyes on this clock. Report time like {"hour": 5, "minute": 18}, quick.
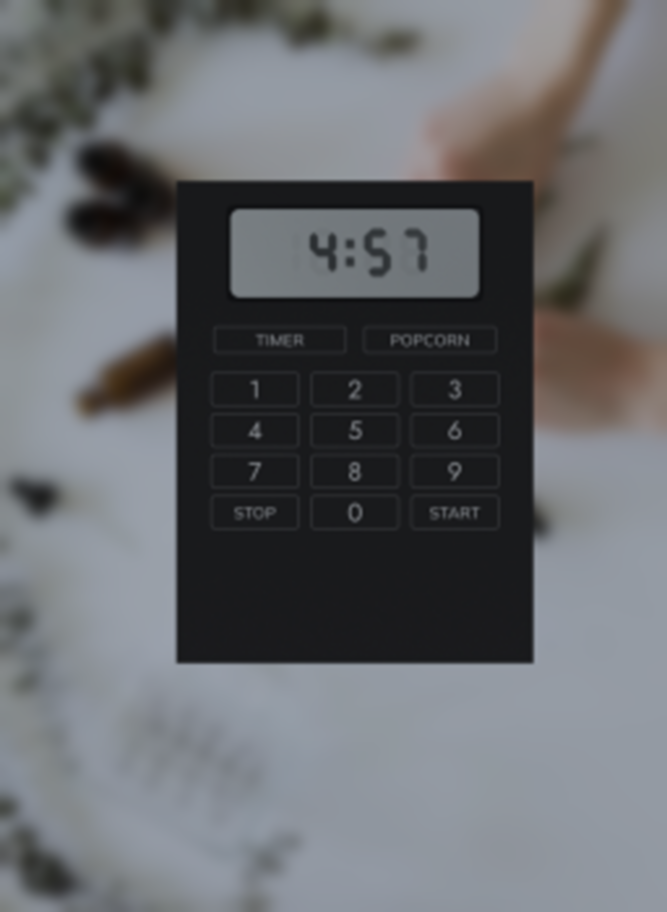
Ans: {"hour": 4, "minute": 57}
